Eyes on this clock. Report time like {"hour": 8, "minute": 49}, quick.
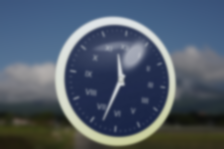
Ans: {"hour": 11, "minute": 33}
